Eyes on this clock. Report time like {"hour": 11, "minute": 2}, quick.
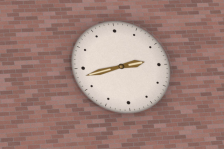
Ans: {"hour": 2, "minute": 43}
